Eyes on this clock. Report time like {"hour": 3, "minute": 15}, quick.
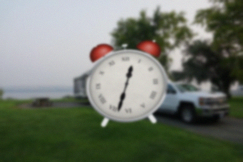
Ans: {"hour": 12, "minute": 33}
